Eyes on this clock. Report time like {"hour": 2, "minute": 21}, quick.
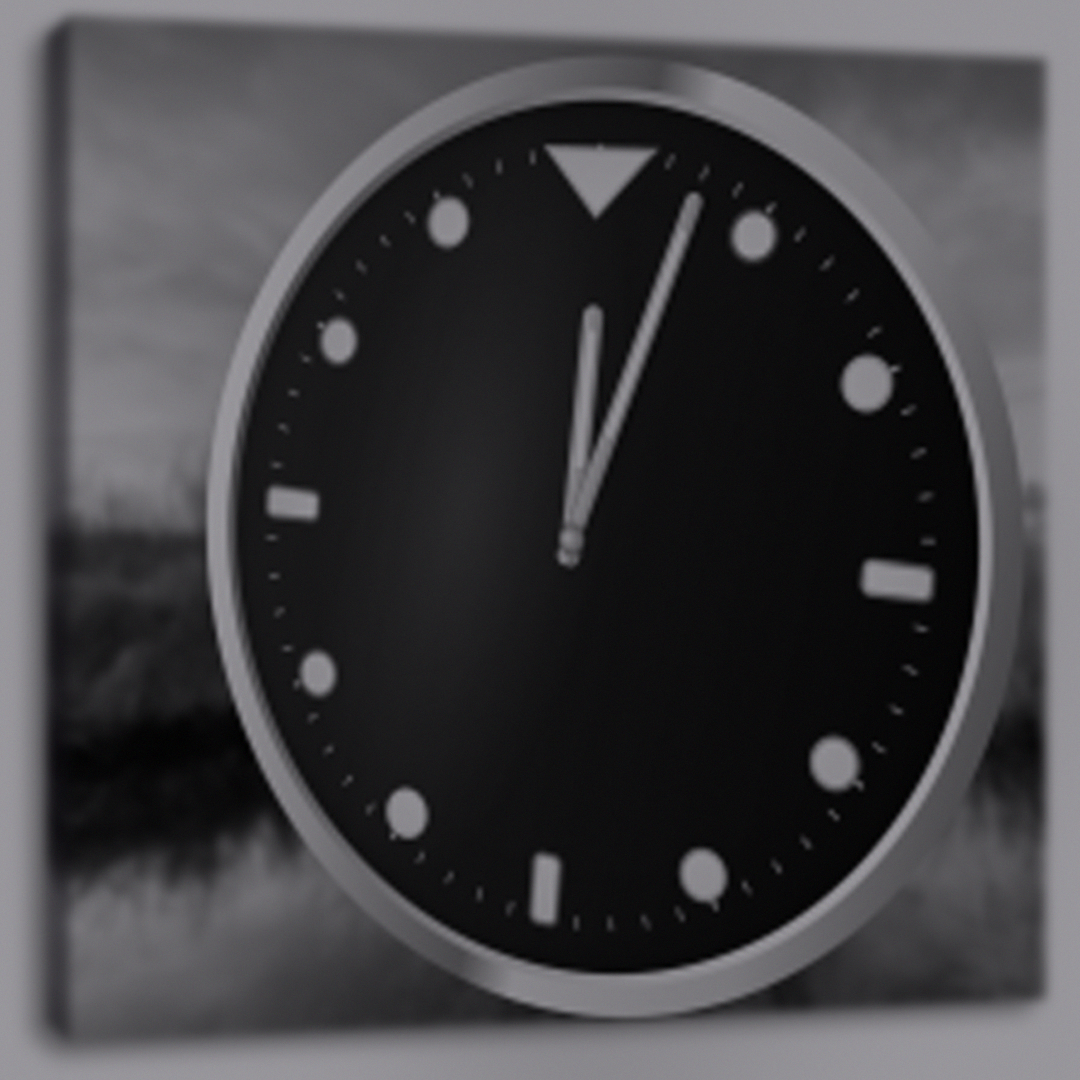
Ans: {"hour": 12, "minute": 3}
